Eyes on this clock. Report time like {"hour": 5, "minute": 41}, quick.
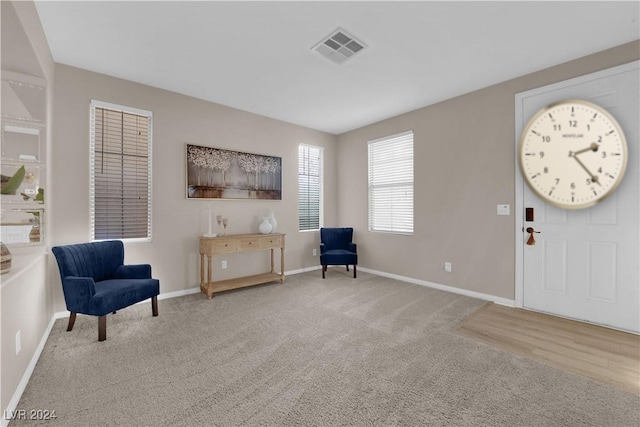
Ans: {"hour": 2, "minute": 23}
